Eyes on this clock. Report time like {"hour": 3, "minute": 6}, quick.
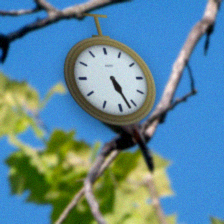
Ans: {"hour": 5, "minute": 27}
